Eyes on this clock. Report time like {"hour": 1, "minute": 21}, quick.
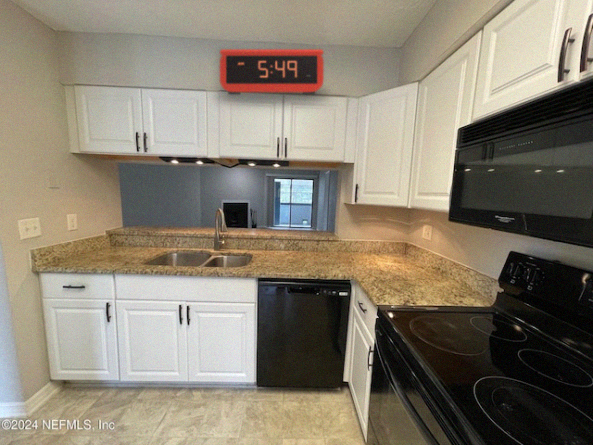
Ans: {"hour": 5, "minute": 49}
